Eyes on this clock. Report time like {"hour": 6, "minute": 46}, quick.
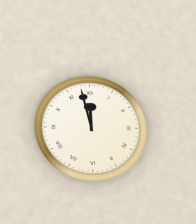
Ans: {"hour": 11, "minute": 58}
